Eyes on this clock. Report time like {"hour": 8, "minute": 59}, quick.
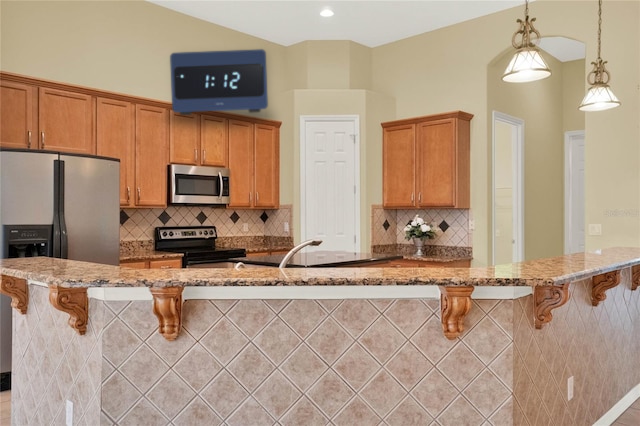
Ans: {"hour": 1, "minute": 12}
